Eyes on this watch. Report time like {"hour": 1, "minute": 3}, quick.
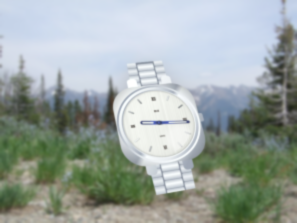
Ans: {"hour": 9, "minute": 16}
